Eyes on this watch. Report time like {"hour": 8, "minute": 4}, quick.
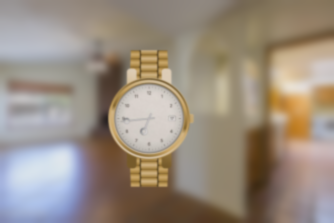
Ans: {"hour": 6, "minute": 44}
